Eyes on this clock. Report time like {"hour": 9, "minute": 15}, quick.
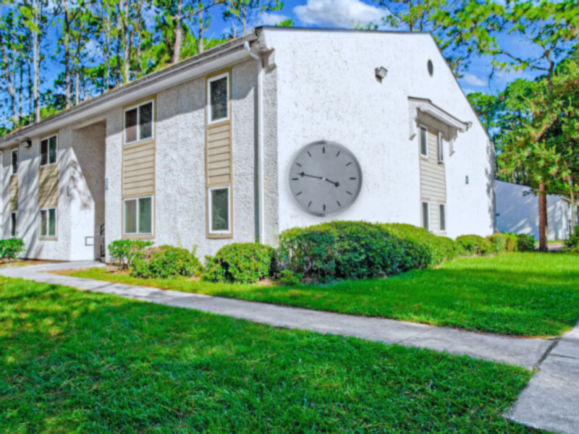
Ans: {"hour": 3, "minute": 47}
